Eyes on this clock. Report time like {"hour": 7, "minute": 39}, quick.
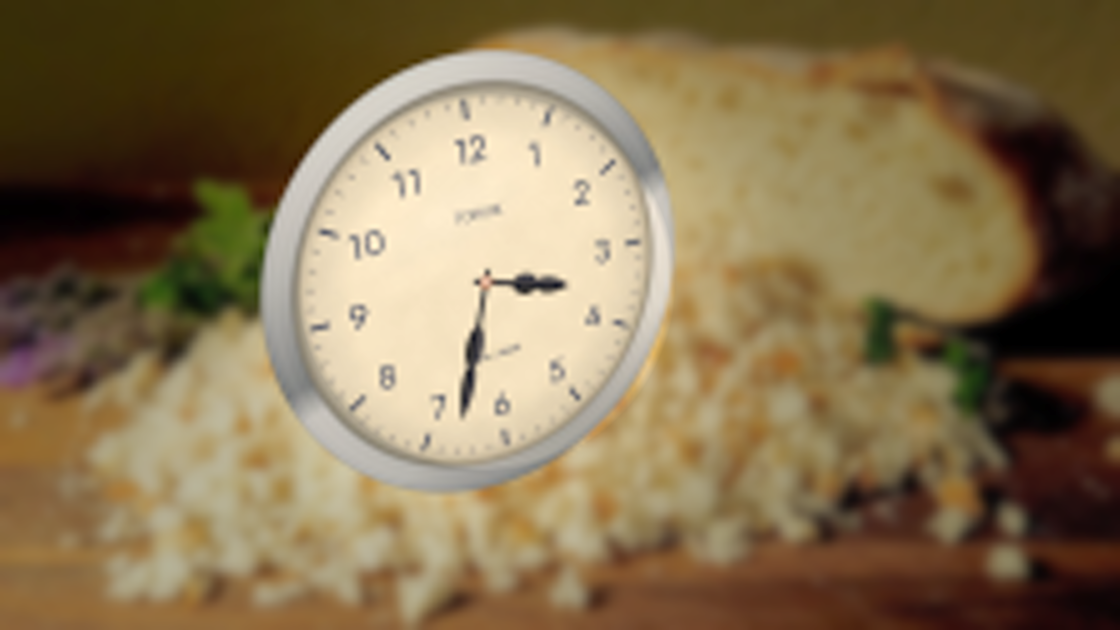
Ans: {"hour": 3, "minute": 33}
